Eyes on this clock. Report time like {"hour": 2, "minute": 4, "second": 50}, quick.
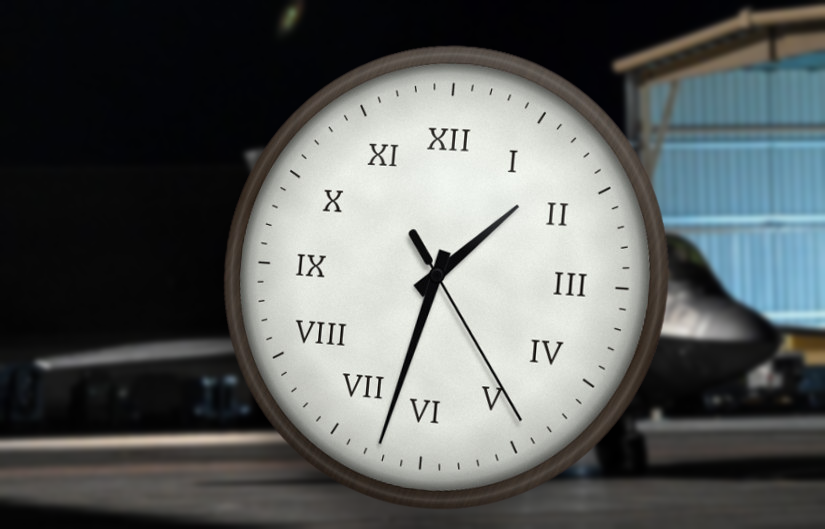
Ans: {"hour": 1, "minute": 32, "second": 24}
